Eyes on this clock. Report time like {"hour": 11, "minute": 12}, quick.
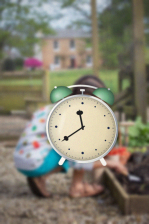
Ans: {"hour": 11, "minute": 39}
